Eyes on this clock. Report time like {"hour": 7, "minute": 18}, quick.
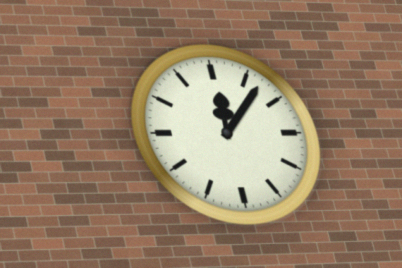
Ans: {"hour": 12, "minute": 7}
